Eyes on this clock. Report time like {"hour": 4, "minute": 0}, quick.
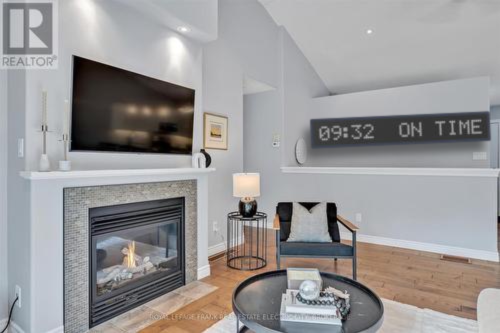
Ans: {"hour": 9, "minute": 32}
